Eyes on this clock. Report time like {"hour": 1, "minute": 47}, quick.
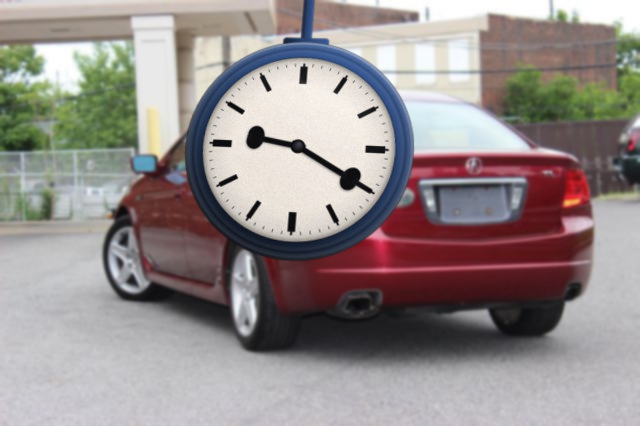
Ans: {"hour": 9, "minute": 20}
